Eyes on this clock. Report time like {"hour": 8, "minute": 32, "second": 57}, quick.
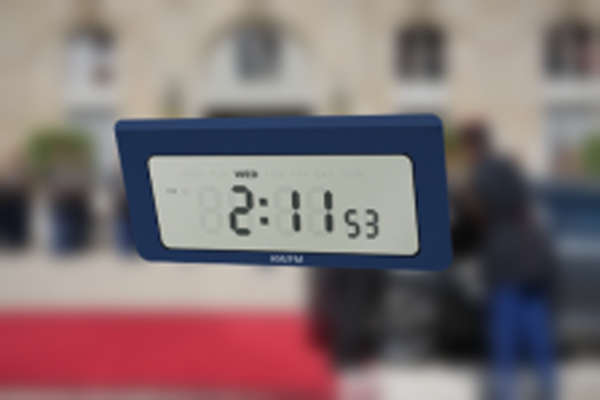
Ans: {"hour": 2, "minute": 11, "second": 53}
